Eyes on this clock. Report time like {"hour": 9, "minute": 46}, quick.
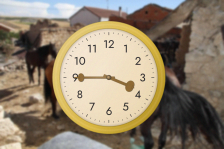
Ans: {"hour": 3, "minute": 45}
